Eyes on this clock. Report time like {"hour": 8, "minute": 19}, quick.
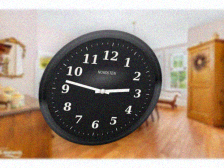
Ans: {"hour": 2, "minute": 47}
